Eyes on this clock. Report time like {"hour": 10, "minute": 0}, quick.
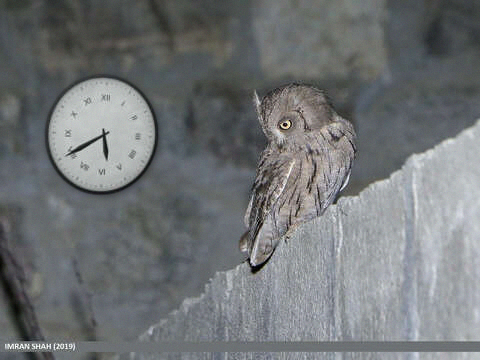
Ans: {"hour": 5, "minute": 40}
